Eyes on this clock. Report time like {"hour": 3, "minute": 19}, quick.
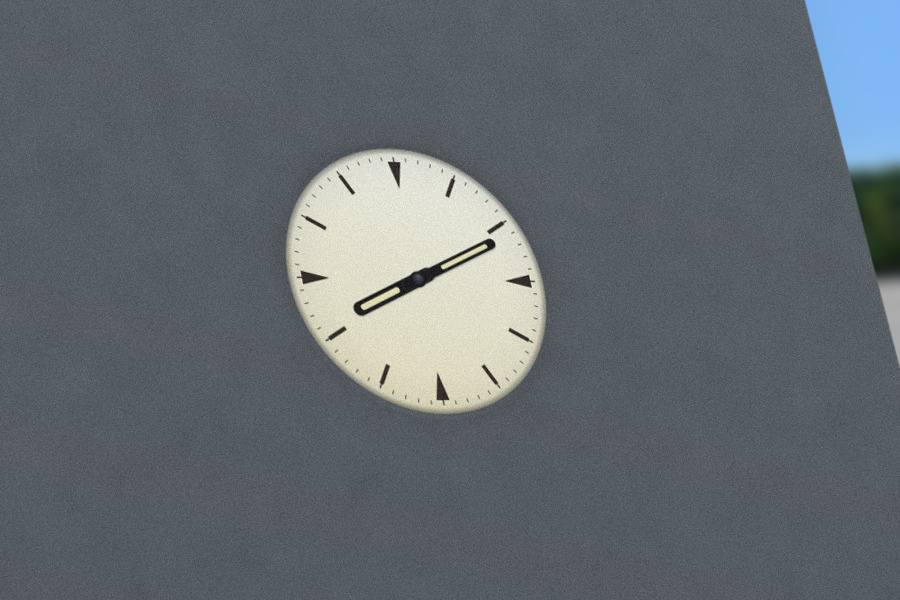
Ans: {"hour": 8, "minute": 11}
